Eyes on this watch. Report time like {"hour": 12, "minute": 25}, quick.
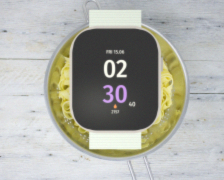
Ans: {"hour": 2, "minute": 30}
